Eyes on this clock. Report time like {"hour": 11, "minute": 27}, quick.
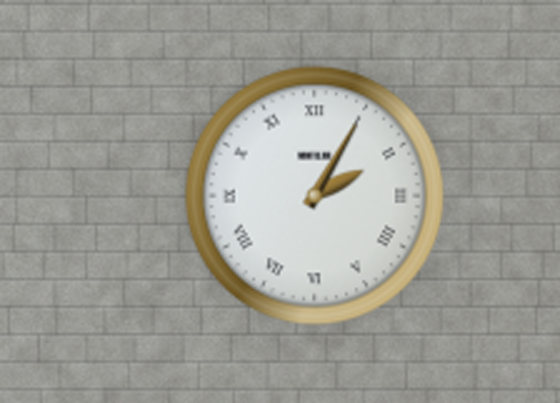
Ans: {"hour": 2, "minute": 5}
